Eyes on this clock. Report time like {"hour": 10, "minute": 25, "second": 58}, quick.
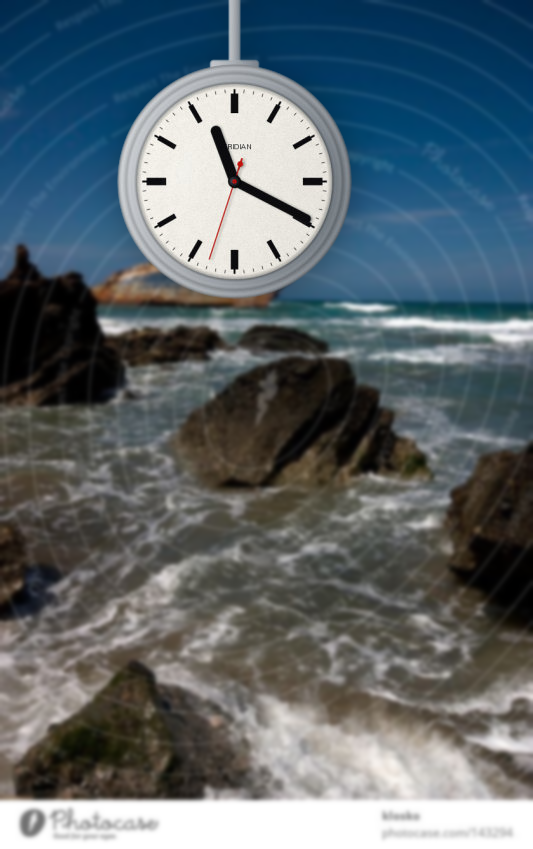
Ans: {"hour": 11, "minute": 19, "second": 33}
